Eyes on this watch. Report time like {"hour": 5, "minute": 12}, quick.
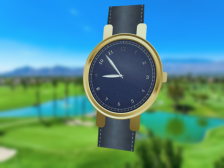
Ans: {"hour": 8, "minute": 53}
